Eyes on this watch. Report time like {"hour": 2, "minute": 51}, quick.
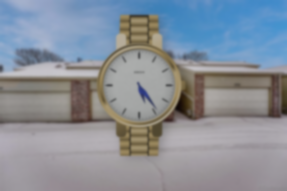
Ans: {"hour": 5, "minute": 24}
